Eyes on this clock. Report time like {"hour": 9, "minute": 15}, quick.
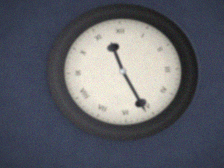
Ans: {"hour": 11, "minute": 26}
